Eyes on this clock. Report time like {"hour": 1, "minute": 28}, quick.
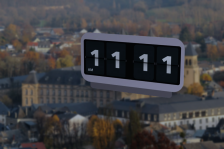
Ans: {"hour": 11, "minute": 11}
